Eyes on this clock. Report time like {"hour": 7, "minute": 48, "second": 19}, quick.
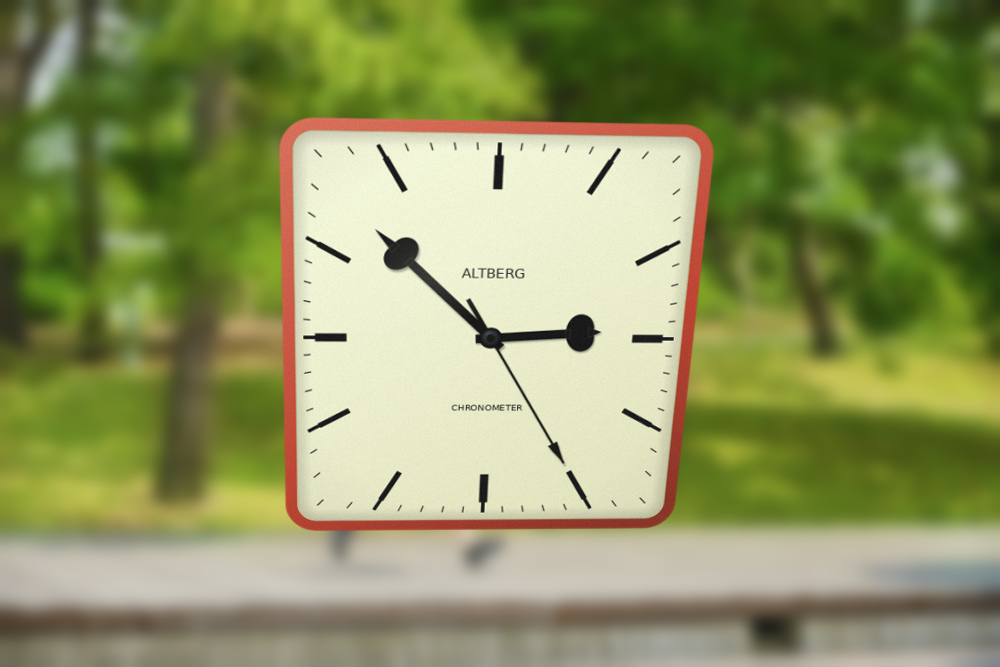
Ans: {"hour": 2, "minute": 52, "second": 25}
